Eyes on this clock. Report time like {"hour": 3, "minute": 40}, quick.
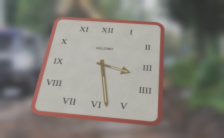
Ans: {"hour": 3, "minute": 28}
